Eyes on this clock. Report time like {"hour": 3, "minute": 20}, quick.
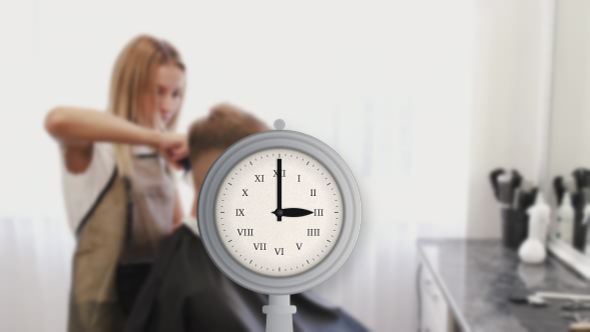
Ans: {"hour": 3, "minute": 0}
